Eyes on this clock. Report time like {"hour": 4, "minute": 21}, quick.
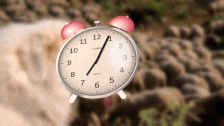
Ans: {"hour": 7, "minute": 4}
